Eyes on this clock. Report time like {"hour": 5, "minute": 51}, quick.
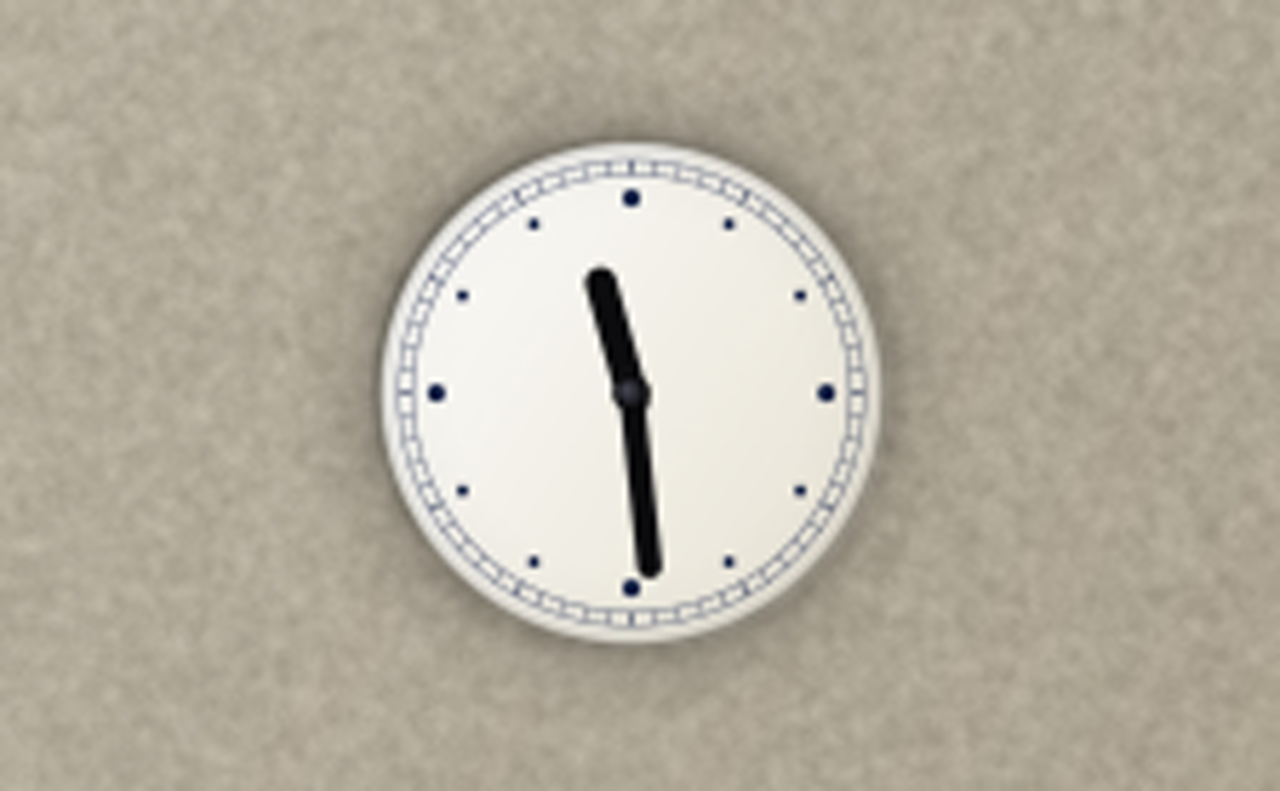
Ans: {"hour": 11, "minute": 29}
